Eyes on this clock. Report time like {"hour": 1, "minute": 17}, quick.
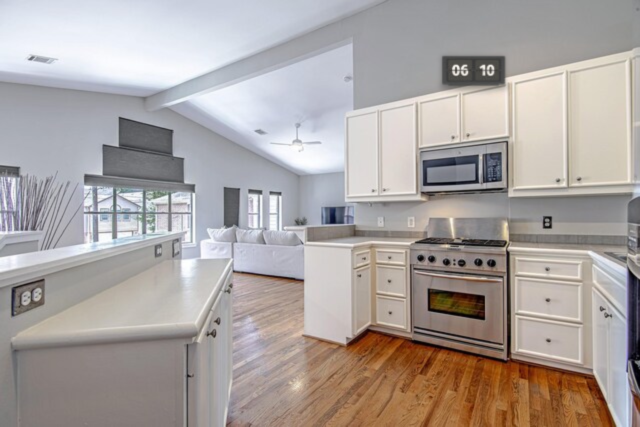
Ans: {"hour": 6, "minute": 10}
